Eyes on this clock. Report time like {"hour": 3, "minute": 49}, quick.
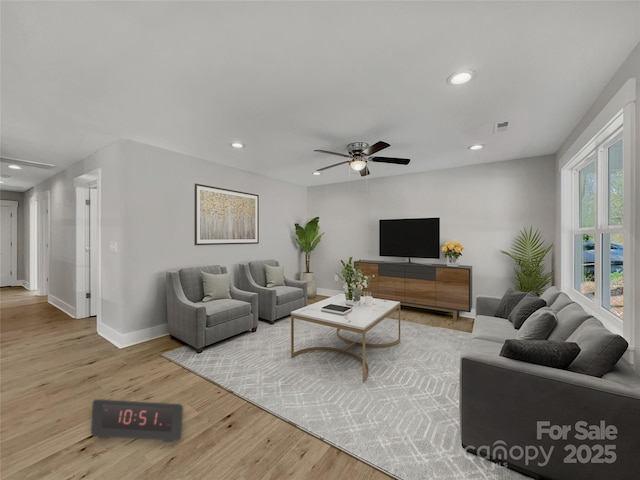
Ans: {"hour": 10, "minute": 51}
